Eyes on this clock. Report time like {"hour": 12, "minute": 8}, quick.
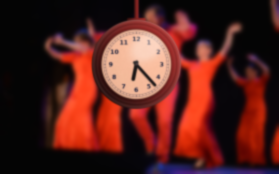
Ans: {"hour": 6, "minute": 23}
